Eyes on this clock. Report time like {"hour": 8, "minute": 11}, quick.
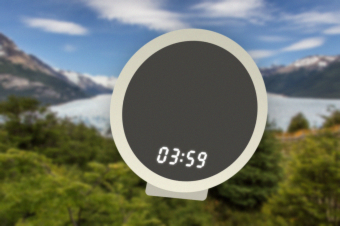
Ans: {"hour": 3, "minute": 59}
